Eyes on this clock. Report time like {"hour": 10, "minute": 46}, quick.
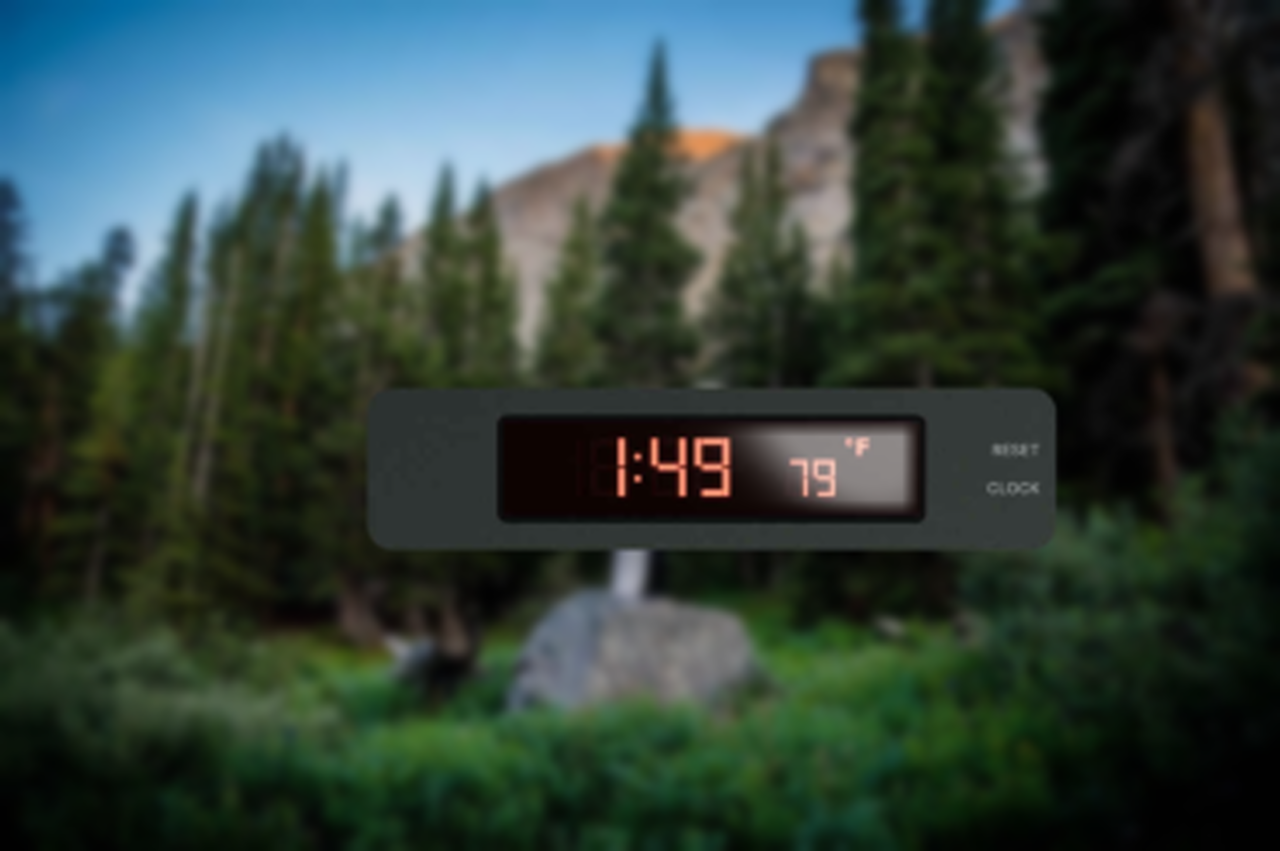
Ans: {"hour": 1, "minute": 49}
